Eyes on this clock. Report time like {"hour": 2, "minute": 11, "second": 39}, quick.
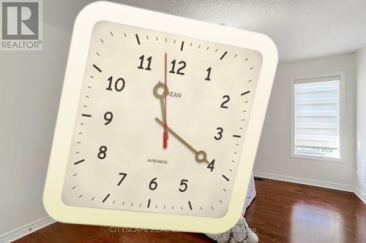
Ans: {"hour": 11, "minute": 19, "second": 58}
